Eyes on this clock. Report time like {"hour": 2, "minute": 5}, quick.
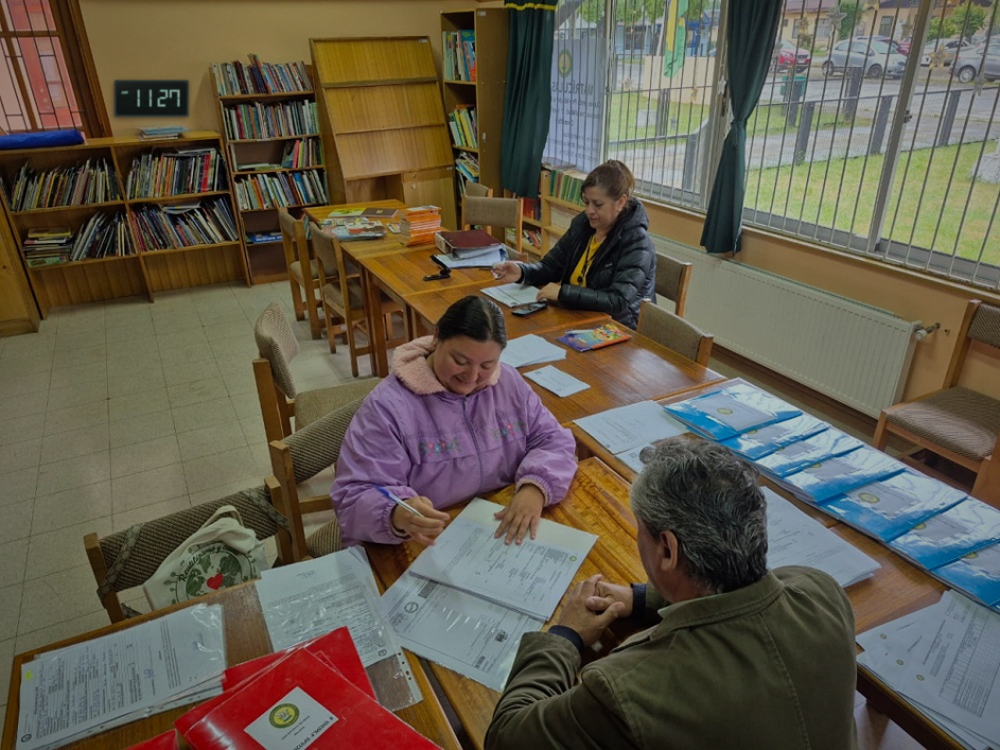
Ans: {"hour": 11, "minute": 27}
